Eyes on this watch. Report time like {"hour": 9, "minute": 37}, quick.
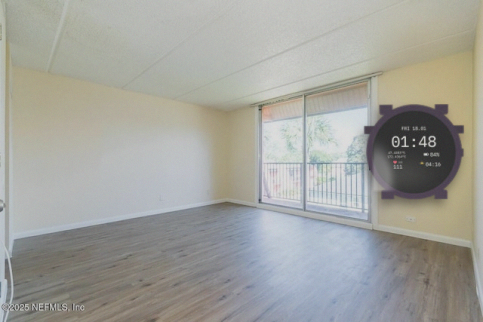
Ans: {"hour": 1, "minute": 48}
